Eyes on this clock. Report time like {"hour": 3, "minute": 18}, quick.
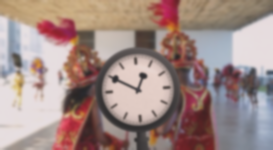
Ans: {"hour": 12, "minute": 50}
